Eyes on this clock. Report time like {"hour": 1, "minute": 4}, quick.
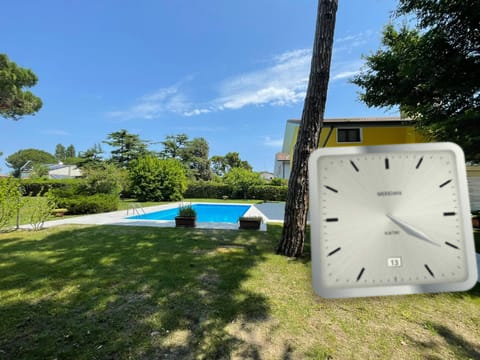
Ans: {"hour": 4, "minute": 21}
